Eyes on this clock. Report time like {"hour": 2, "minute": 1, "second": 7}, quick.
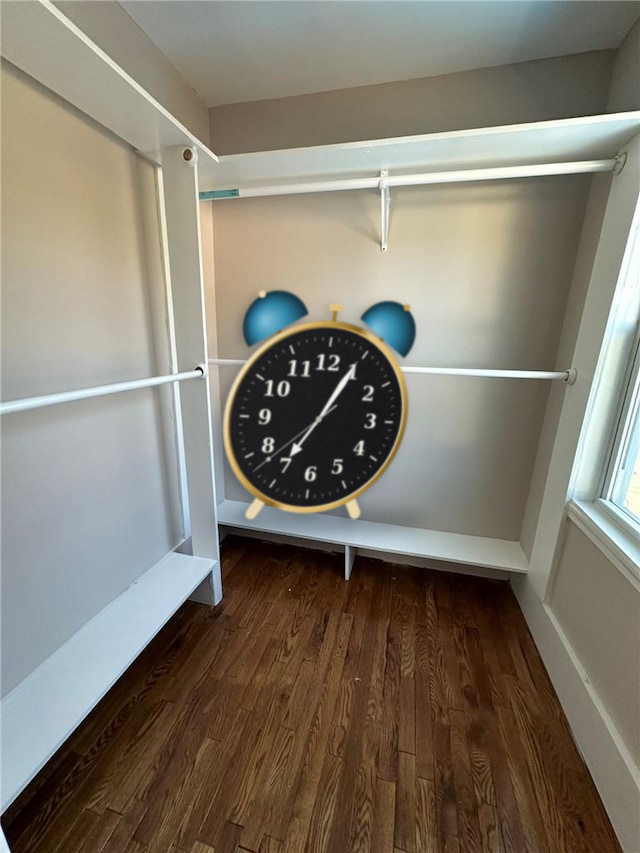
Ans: {"hour": 7, "minute": 4, "second": 38}
